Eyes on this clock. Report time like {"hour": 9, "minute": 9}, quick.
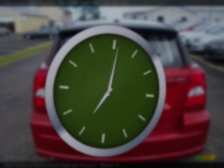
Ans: {"hour": 7, "minute": 1}
